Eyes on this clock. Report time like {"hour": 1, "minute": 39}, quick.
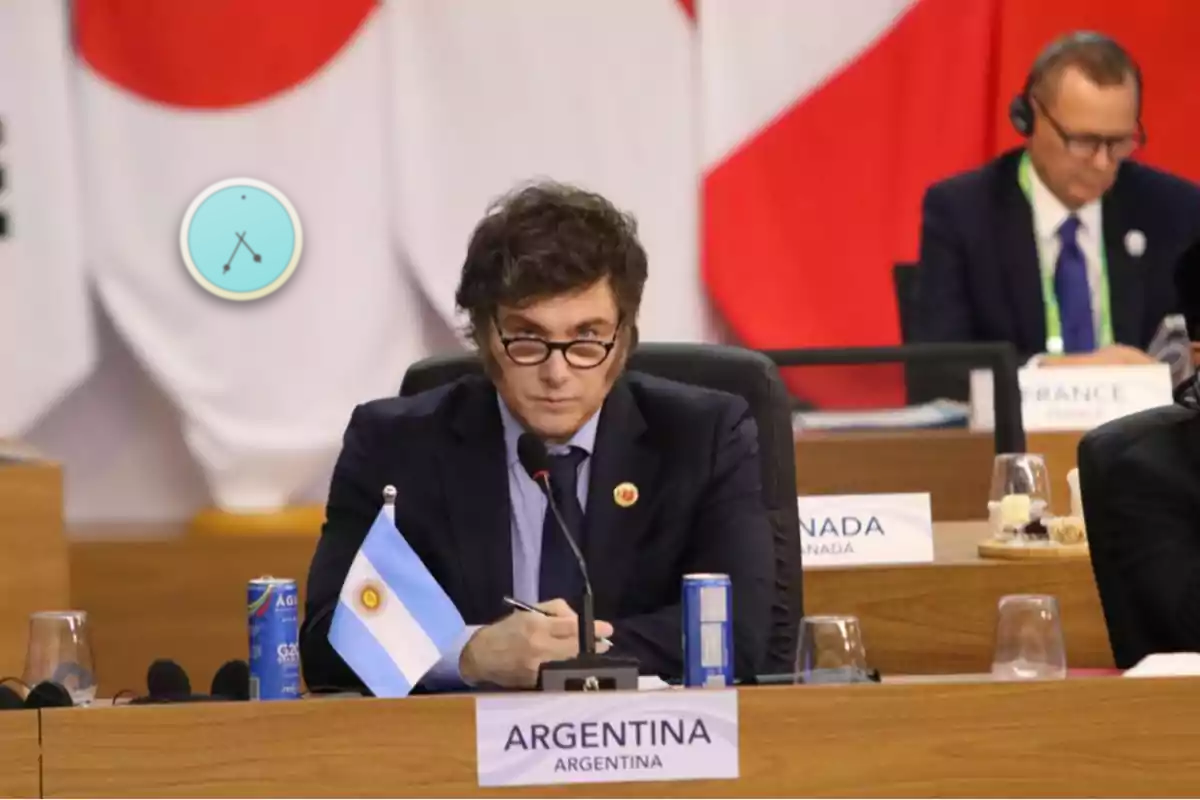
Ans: {"hour": 4, "minute": 34}
